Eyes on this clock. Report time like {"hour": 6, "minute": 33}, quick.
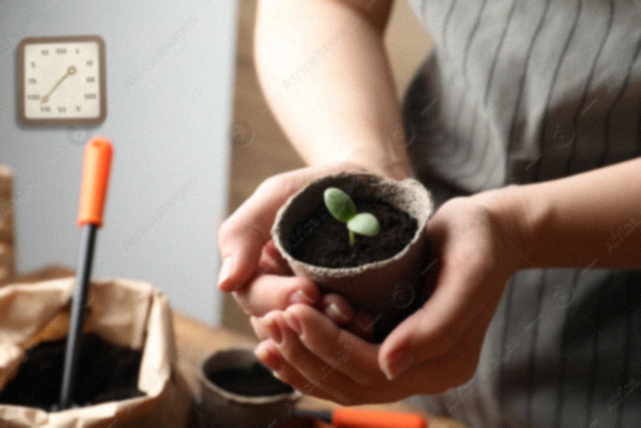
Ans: {"hour": 1, "minute": 37}
